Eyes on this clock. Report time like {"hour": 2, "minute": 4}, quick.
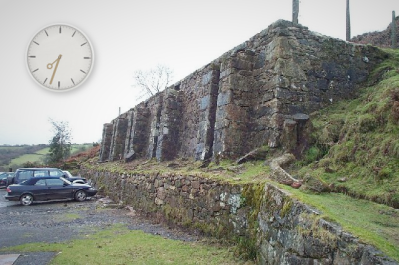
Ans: {"hour": 7, "minute": 33}
